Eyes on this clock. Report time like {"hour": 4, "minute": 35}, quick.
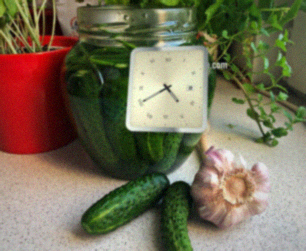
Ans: {"hour": 4, "minute": 40}
